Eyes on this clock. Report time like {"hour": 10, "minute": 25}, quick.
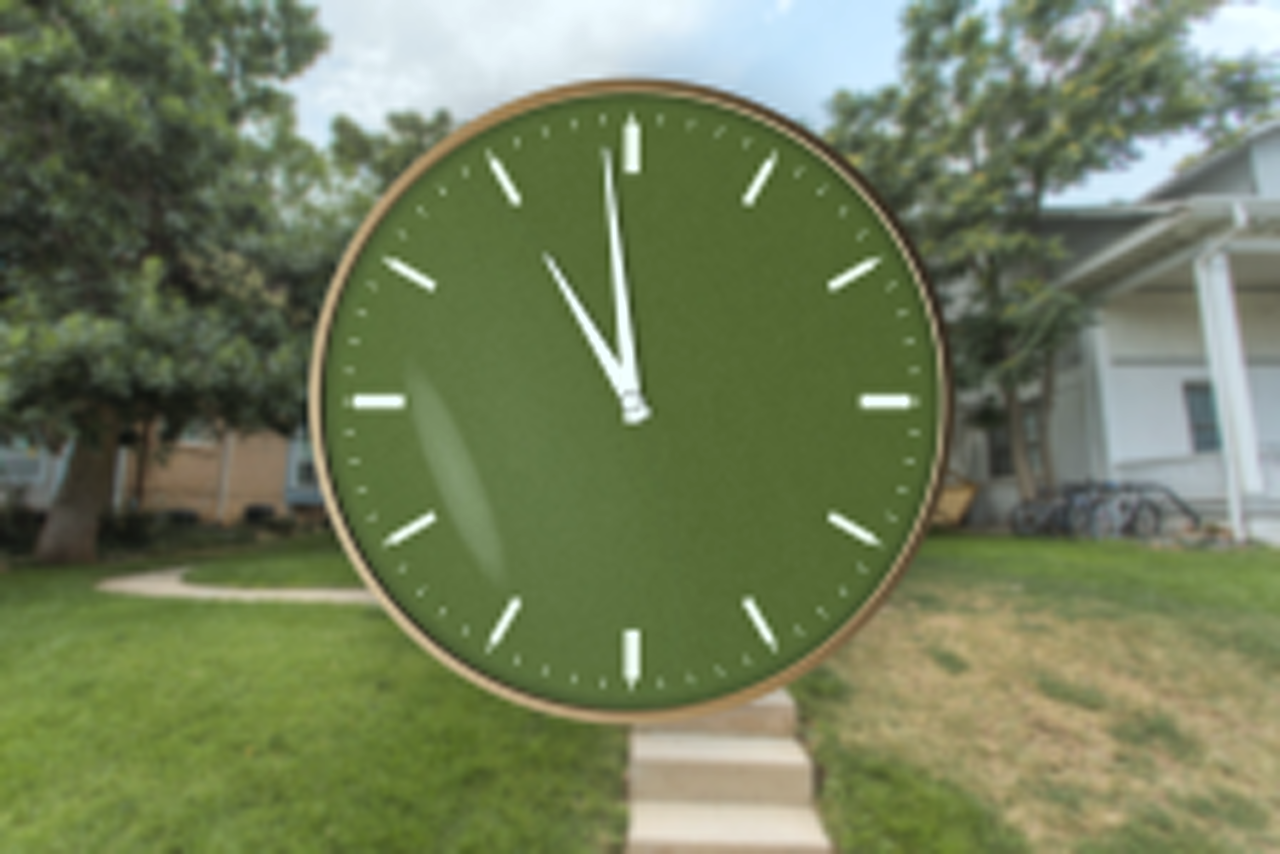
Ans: {"hour": 10, "minute": 59}
